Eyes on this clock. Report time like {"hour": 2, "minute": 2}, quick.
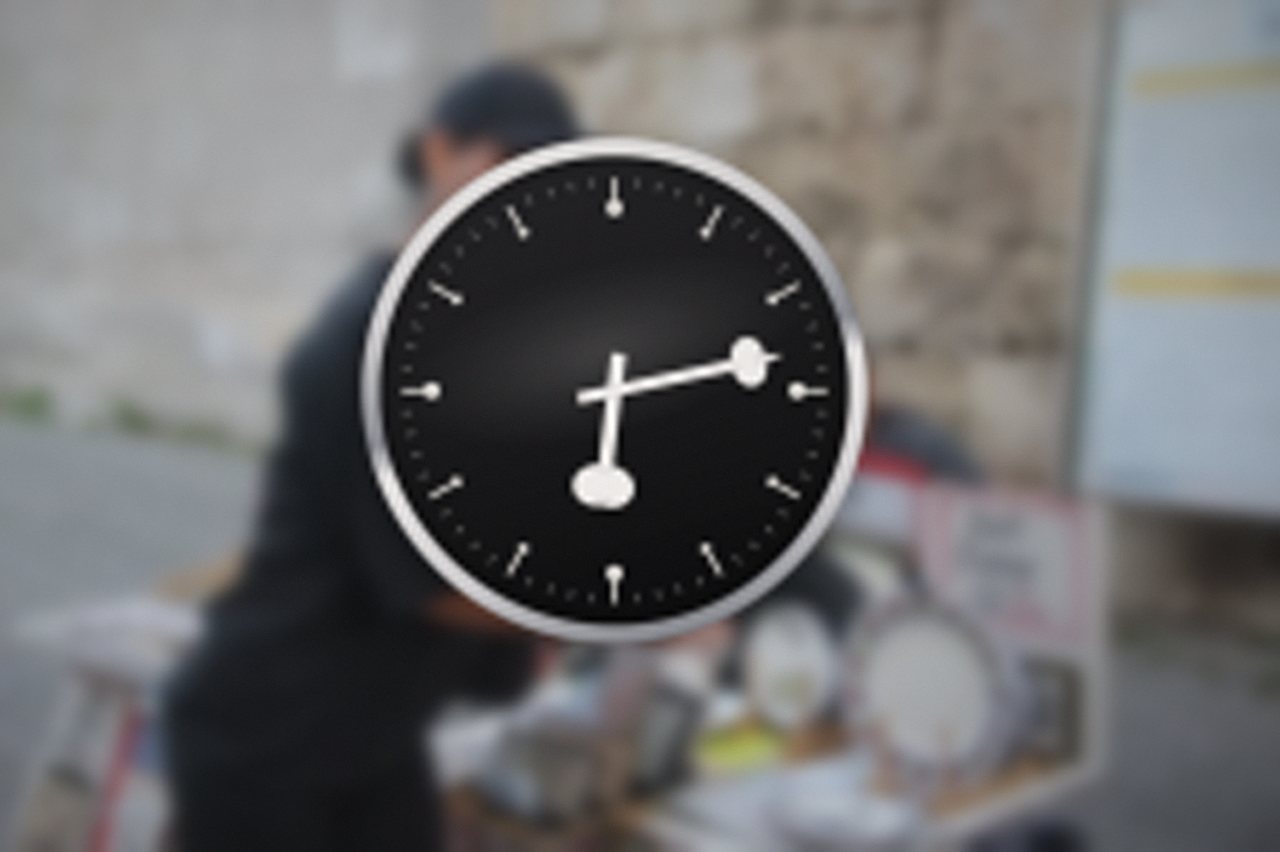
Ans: {"hour": 6, "minute": 13}
